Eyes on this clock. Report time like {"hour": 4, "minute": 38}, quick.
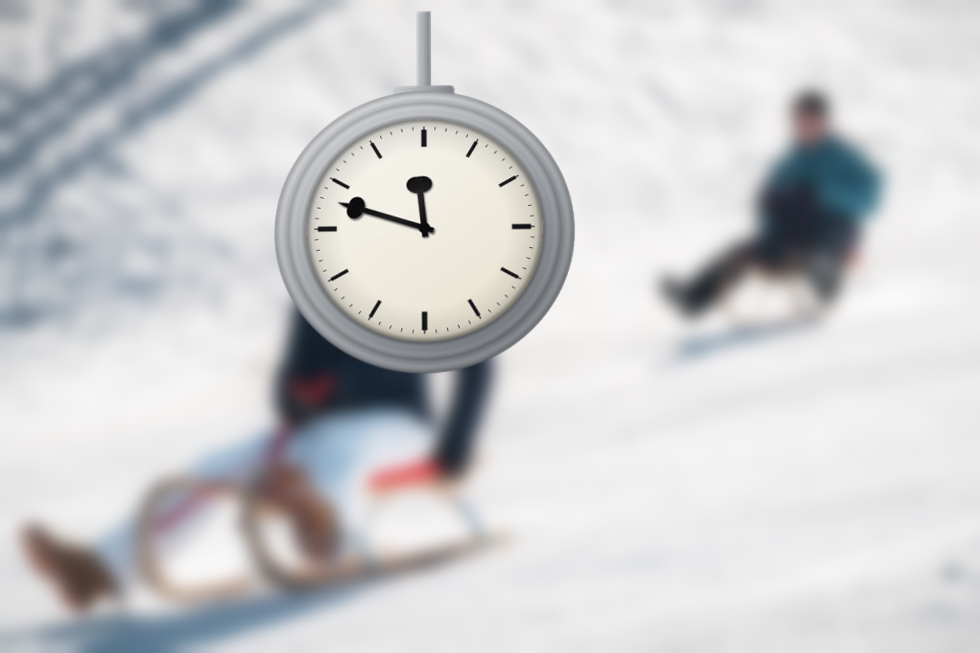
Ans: {"hour": 11, "minute": 48}
